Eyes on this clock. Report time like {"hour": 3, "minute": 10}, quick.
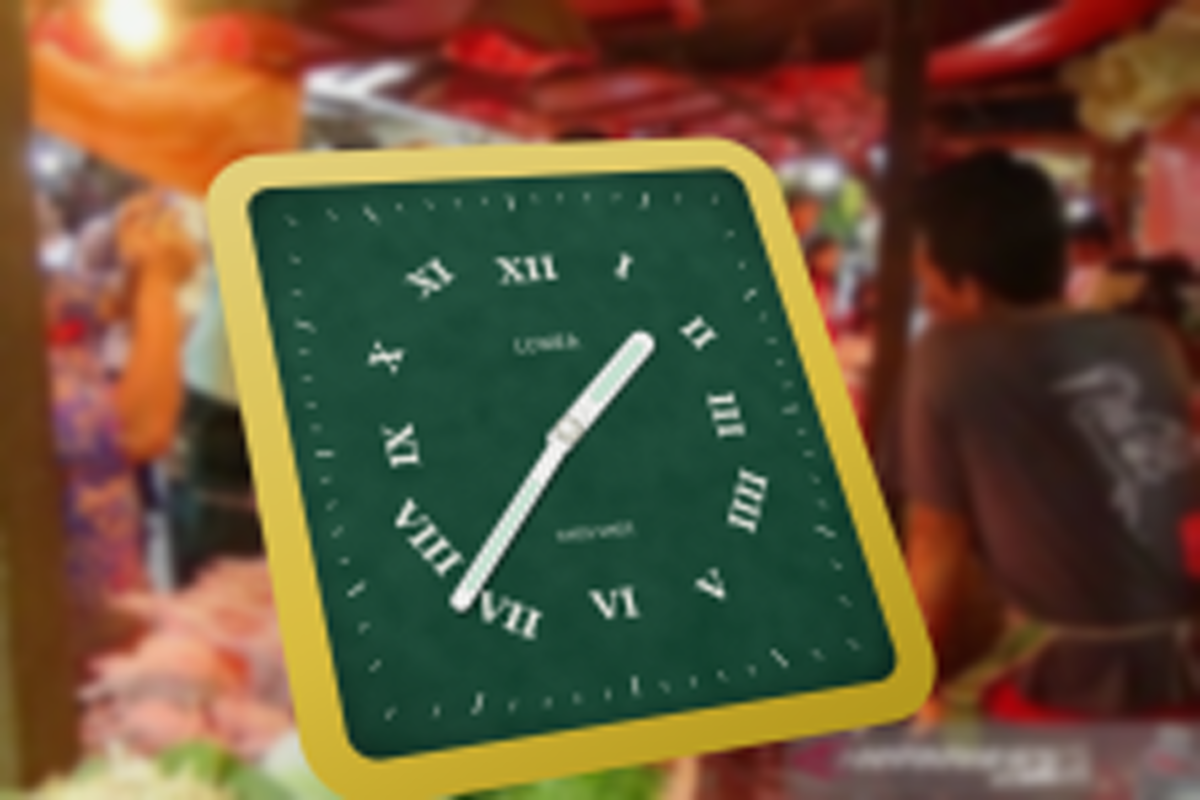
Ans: {"hour": 1, "minute": 37}
